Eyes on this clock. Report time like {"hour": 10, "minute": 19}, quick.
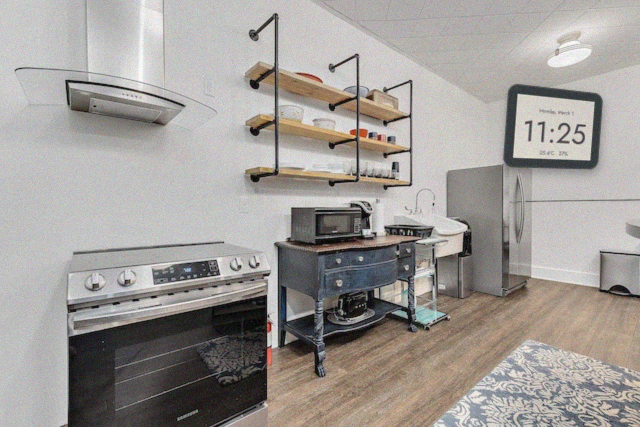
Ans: {"hour": 11, "minute": 25}
